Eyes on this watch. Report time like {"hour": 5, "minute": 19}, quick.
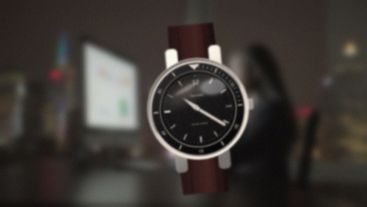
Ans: {"hour": 10, "minute": 21}
